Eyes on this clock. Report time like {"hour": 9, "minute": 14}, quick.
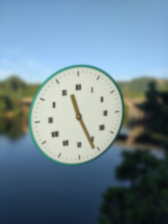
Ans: {"hour": 11, "minute": 26}
